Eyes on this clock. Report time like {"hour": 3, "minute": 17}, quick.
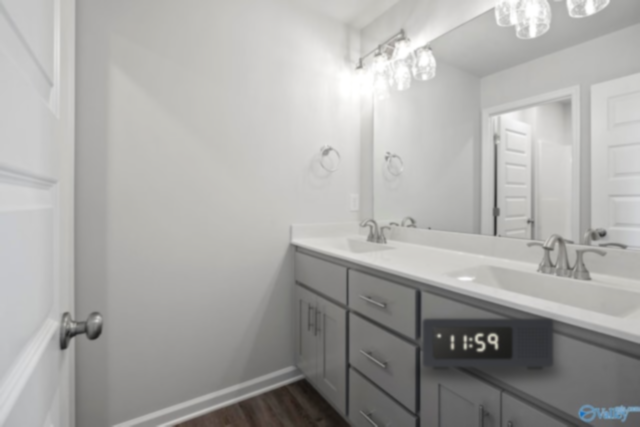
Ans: {"hour": 11, "minute": 59}
